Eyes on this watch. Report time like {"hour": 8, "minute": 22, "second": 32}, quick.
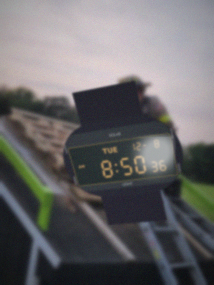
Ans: {"hour": 8, "minute": 50, "second": 36}
